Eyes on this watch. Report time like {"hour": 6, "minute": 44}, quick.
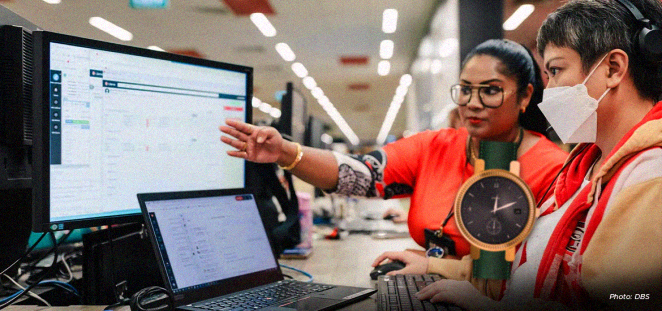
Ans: {"hour": 12, "minute": 11}
